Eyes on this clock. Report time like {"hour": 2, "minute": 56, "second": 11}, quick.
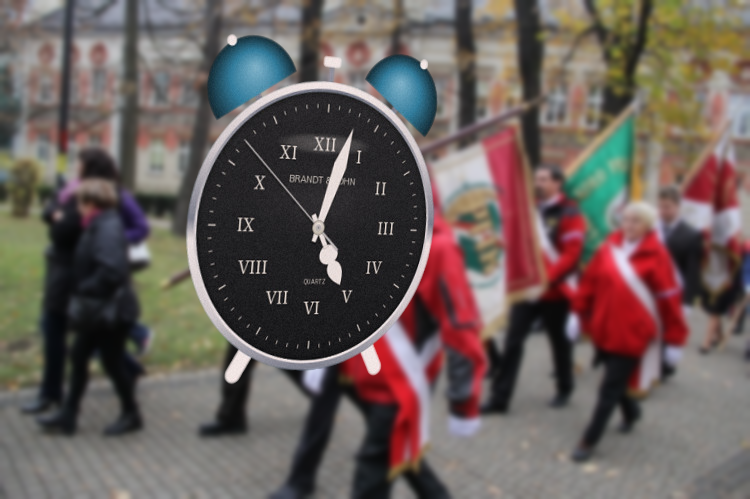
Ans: {"hour": 5, "minute": 2, "second": 52}
